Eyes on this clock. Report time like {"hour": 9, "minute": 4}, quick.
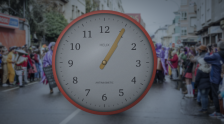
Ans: {"hour": 1, "minute": 5}
